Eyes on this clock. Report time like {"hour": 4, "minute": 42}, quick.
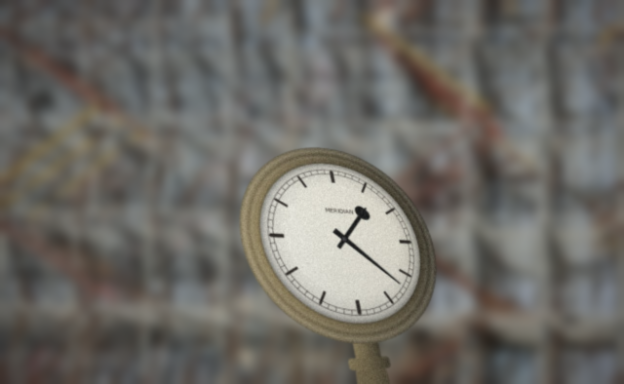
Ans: {"hour": 1, "minute": 22}
